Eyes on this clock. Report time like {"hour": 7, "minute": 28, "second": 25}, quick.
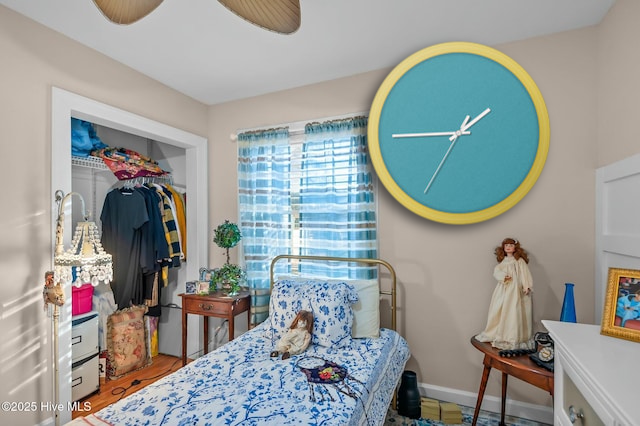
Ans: {"hour": 1, "minute": 44, "second": 35}
